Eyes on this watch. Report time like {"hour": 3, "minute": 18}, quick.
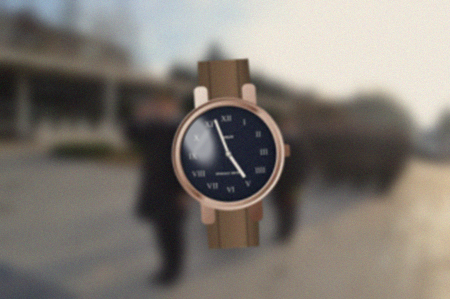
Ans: {"hour": 4, "minute": 57}
